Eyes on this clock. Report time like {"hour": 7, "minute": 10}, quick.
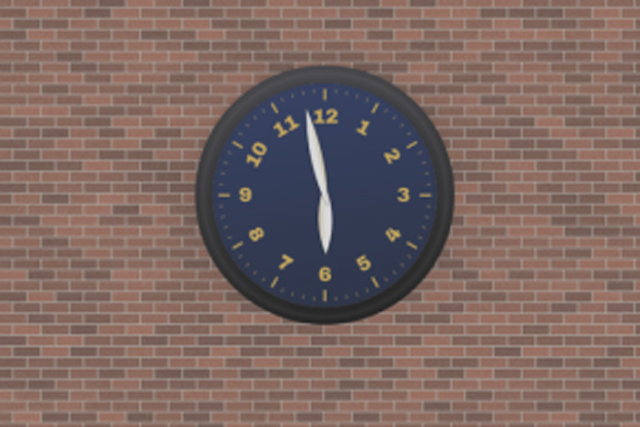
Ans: {"hour": 5, "minute": 58}
